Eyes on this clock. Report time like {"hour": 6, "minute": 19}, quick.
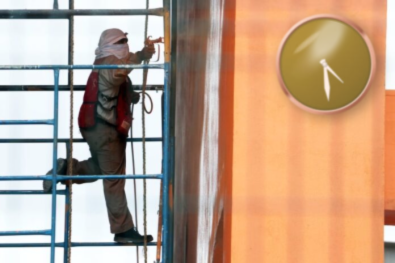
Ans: {"hour": 4, "minute": 29}
